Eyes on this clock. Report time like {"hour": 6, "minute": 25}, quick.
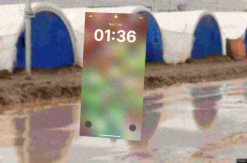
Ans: {"hour": 1, "minute": 36}
